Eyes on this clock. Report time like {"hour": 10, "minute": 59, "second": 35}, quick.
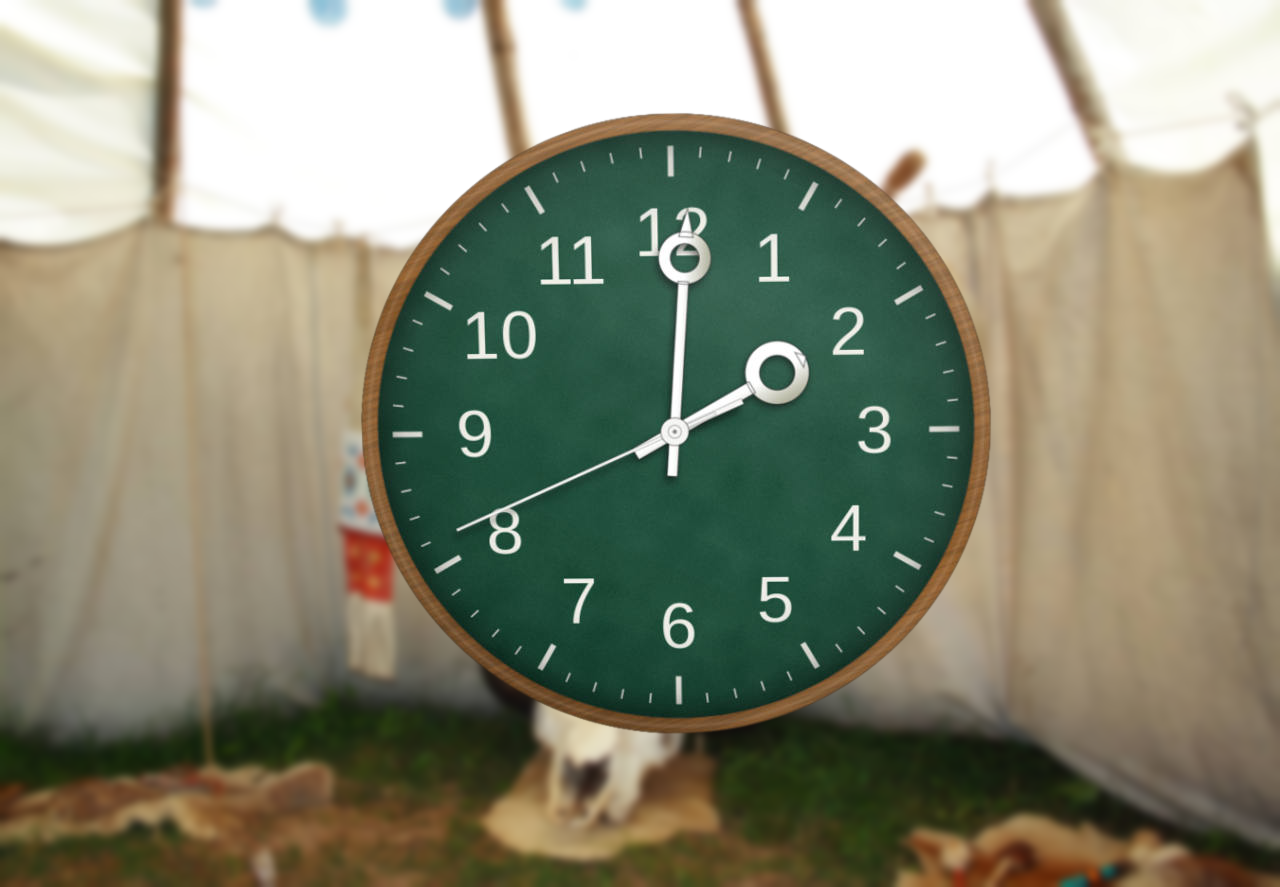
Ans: {"hour": 2, "minute": 0, "second": 41}
